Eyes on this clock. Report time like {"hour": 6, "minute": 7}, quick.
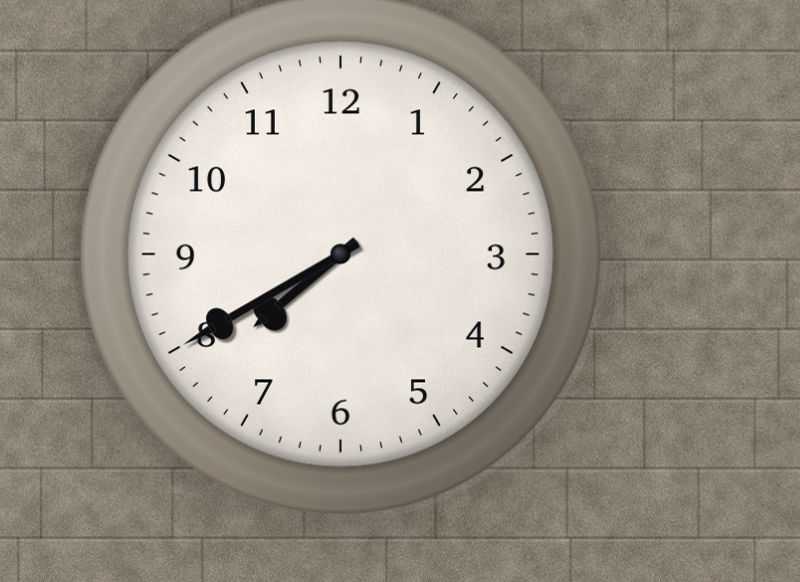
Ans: {"hour": 7, "minute": 40}
